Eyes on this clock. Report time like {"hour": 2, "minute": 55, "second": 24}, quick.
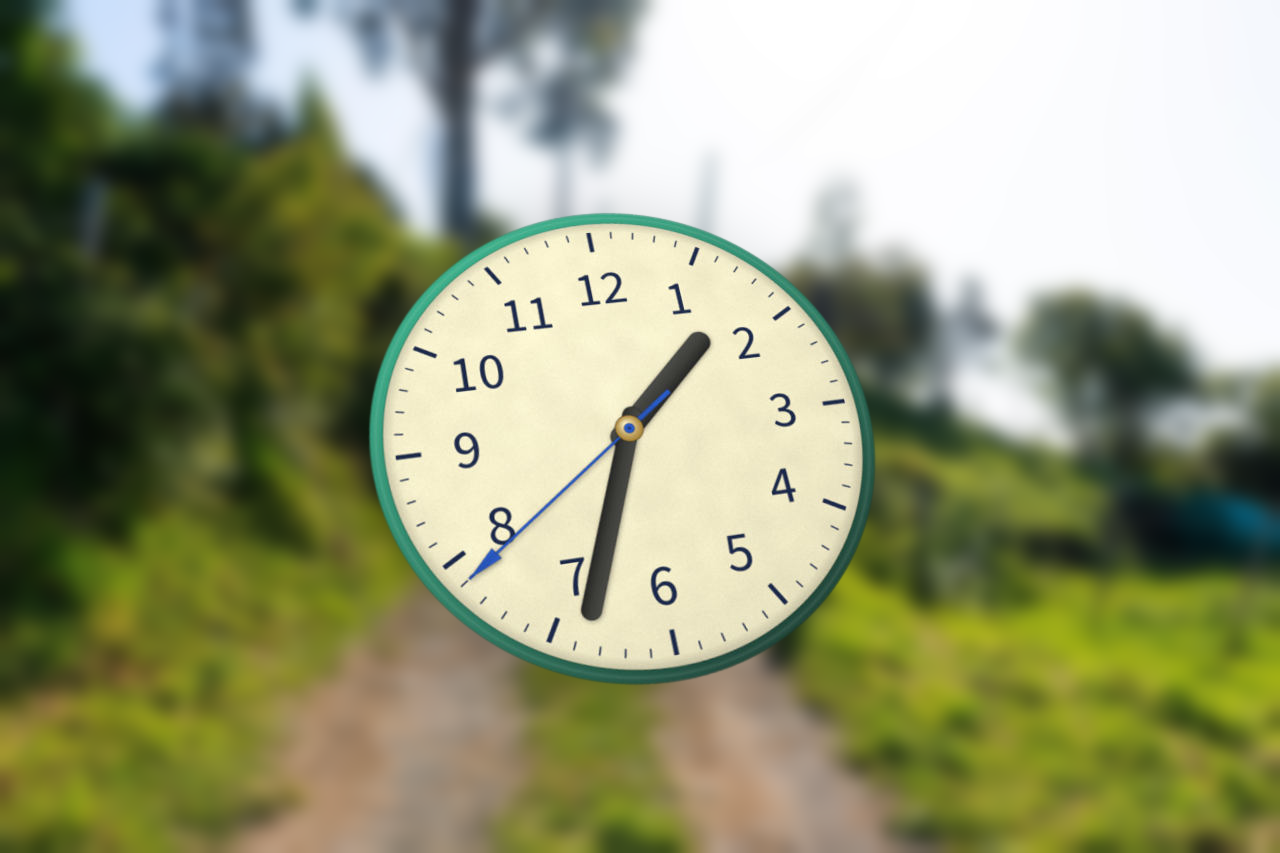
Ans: {"hour": 1, "minute": 33, "second": 39}
